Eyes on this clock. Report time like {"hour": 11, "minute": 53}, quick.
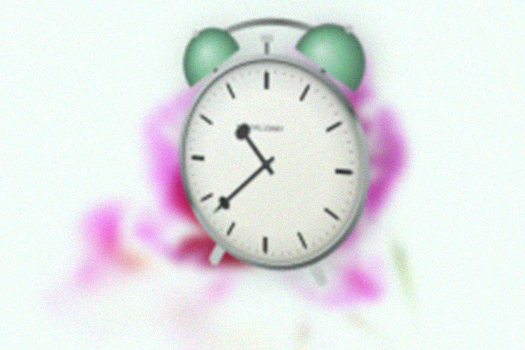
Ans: {"hour": 10, "minute": 38}
